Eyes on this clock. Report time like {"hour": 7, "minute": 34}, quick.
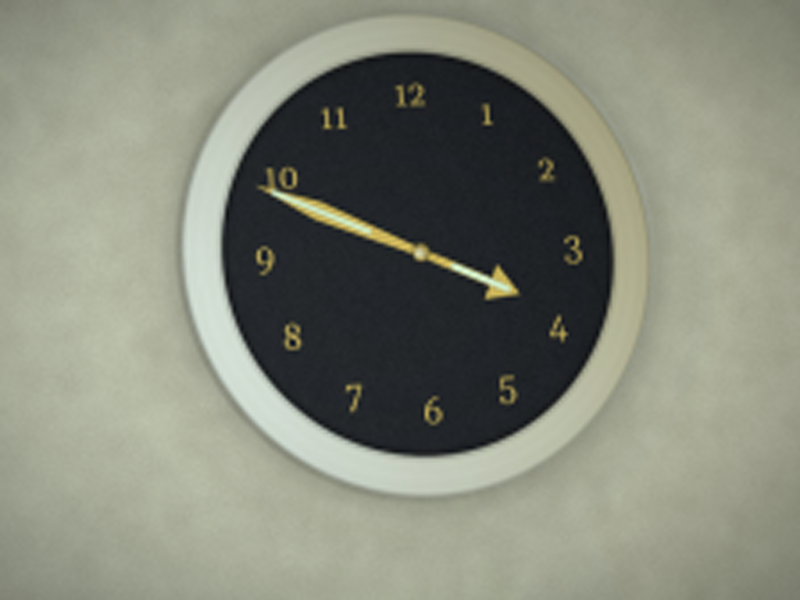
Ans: {"hour": 3, "minute": 49}
